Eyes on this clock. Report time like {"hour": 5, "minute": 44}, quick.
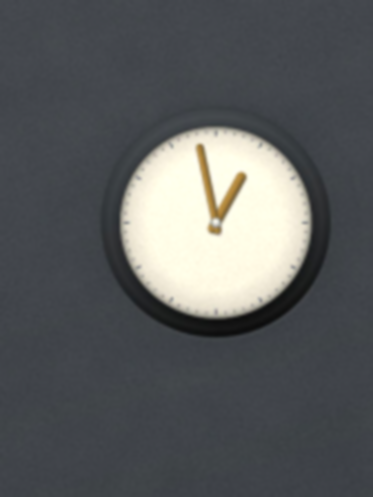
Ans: {"hour": 12, "minute": 58}
